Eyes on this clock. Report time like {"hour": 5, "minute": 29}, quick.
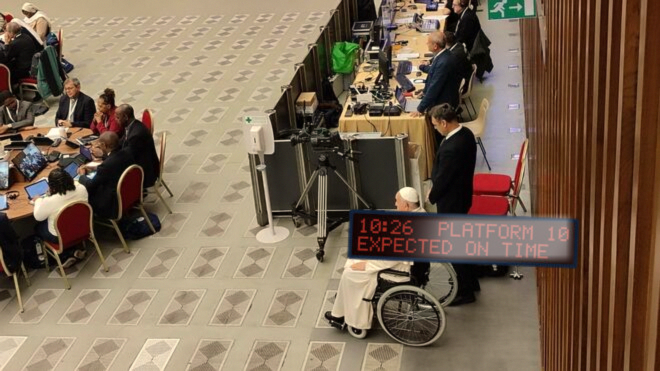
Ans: {"hour": 10, "minute": 26}
